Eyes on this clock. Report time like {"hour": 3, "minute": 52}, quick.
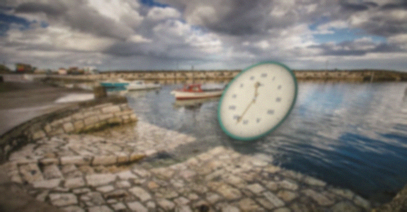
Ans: {"hour": 11, "minute": 33}
